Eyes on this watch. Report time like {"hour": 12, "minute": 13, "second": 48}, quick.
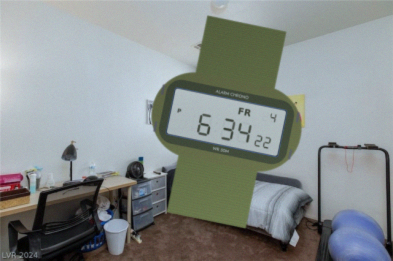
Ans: {"hour": 6, "minute": 34, "second": 22}
